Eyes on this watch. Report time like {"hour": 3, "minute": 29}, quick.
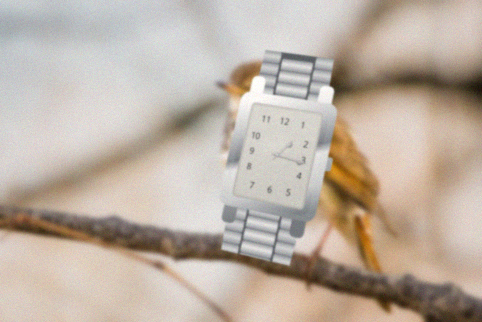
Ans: {"hour": 1, "minute": 16}
